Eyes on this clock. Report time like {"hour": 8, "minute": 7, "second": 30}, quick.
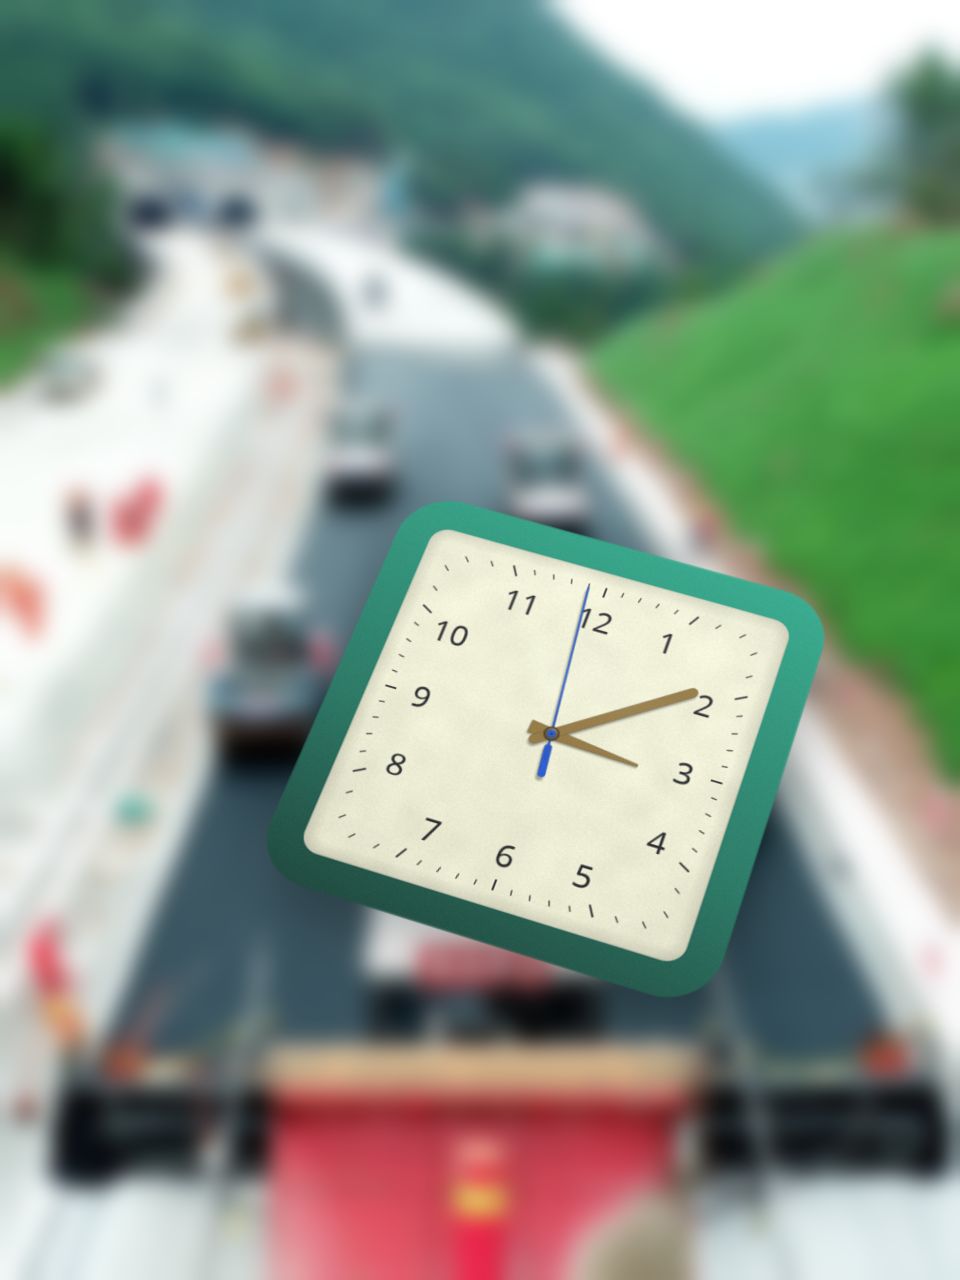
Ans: {"hour": 3, "minute": 8, "second": 59}
